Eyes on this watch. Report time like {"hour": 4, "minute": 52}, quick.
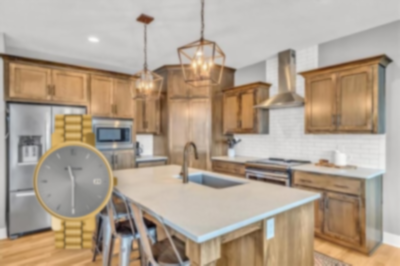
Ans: {"hour": 11, "minute": 30}
